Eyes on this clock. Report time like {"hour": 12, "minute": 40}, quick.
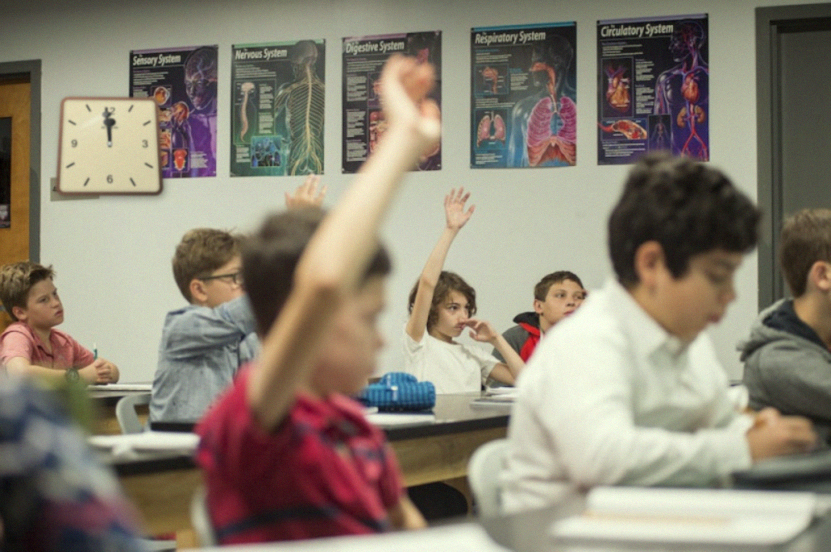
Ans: {"hour": 11, "minute": 59}
